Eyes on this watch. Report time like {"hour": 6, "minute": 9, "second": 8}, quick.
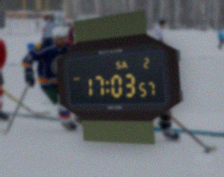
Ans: {"hour": 17, "minute": 3, "second": 57}
